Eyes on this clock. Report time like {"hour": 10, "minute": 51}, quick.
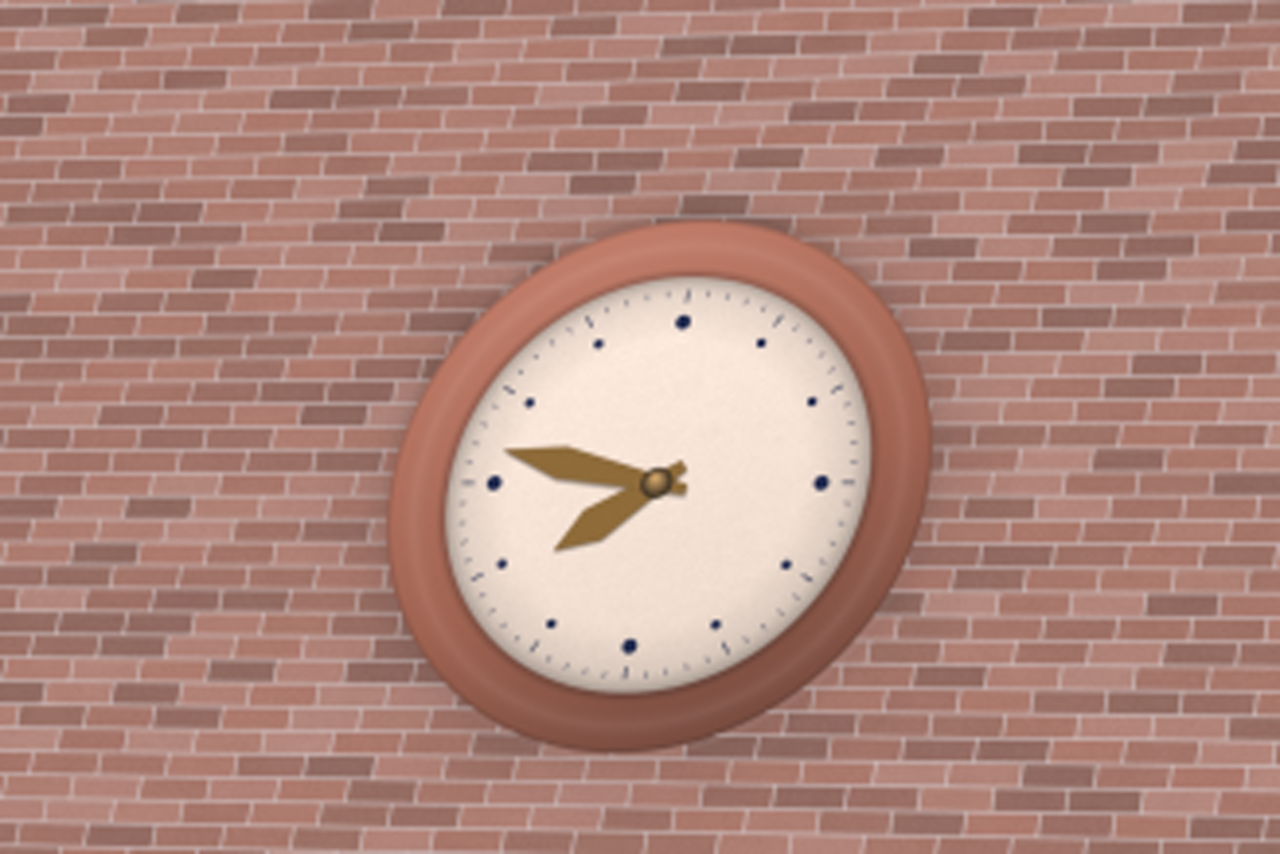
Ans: {"hour": 7, "minute": 47}
